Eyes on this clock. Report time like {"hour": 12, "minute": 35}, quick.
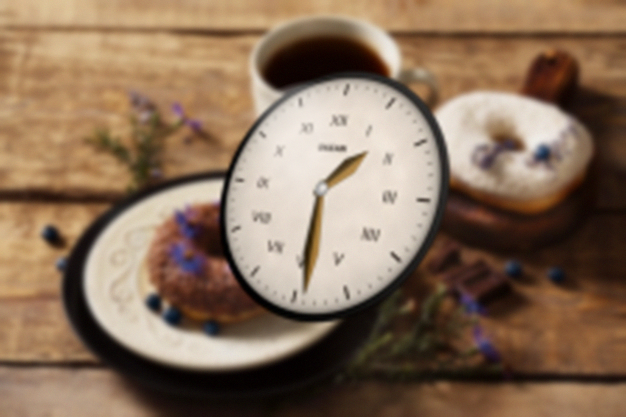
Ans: {"hour": 1, "minute": 29}
